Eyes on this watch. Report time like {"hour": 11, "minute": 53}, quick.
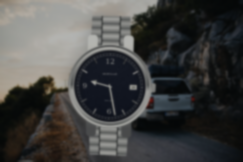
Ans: {"hour": 9, "minute": 28}
